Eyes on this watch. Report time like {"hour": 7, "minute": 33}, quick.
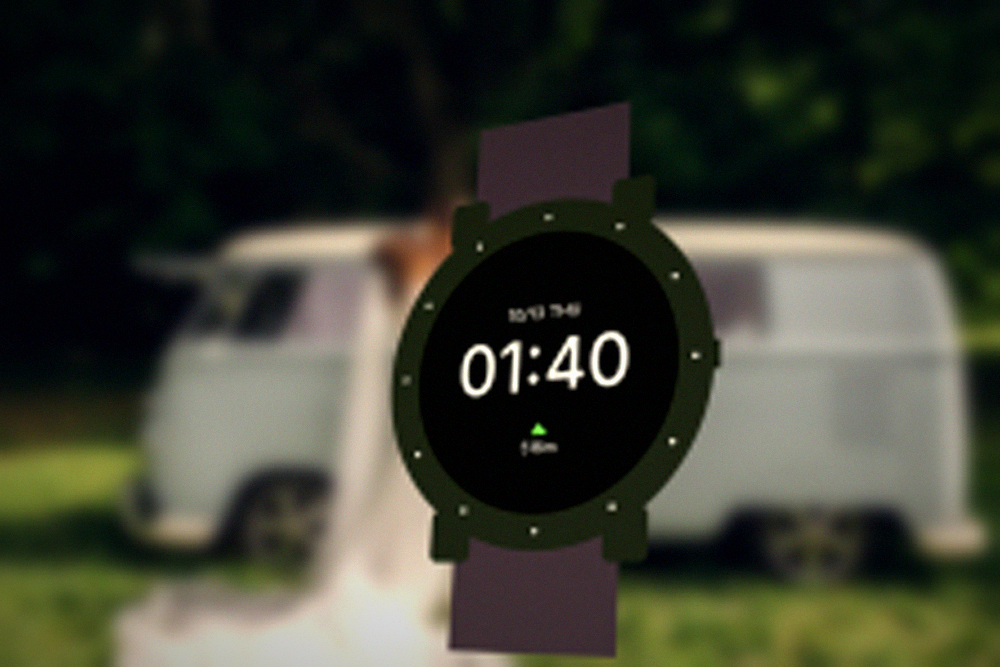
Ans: {"hour": 1, "minute": 40}
